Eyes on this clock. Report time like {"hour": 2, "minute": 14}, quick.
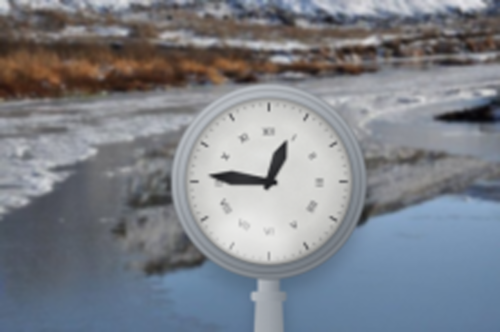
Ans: {"hour": 12, "minute": 46}
